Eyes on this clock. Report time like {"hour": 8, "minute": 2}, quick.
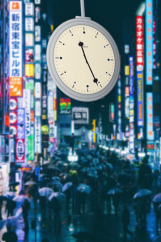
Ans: {"hour": 11, "minute": 26}
